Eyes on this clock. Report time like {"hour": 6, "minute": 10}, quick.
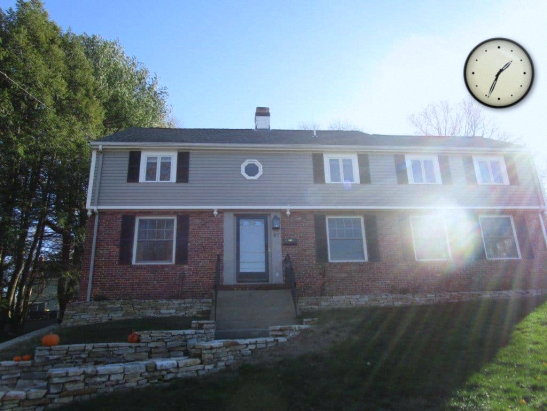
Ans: {"hour": 1, "minute": 34}
